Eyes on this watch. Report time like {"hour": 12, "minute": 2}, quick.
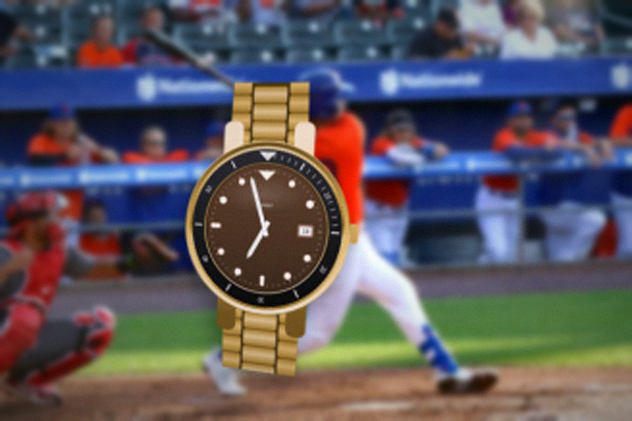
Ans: {"hour": 6, "minute": 57}
